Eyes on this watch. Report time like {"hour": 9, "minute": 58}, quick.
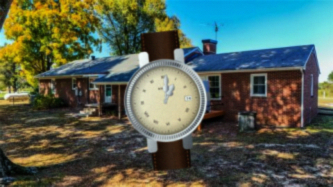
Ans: {"hour": 1, "minute": 1}
